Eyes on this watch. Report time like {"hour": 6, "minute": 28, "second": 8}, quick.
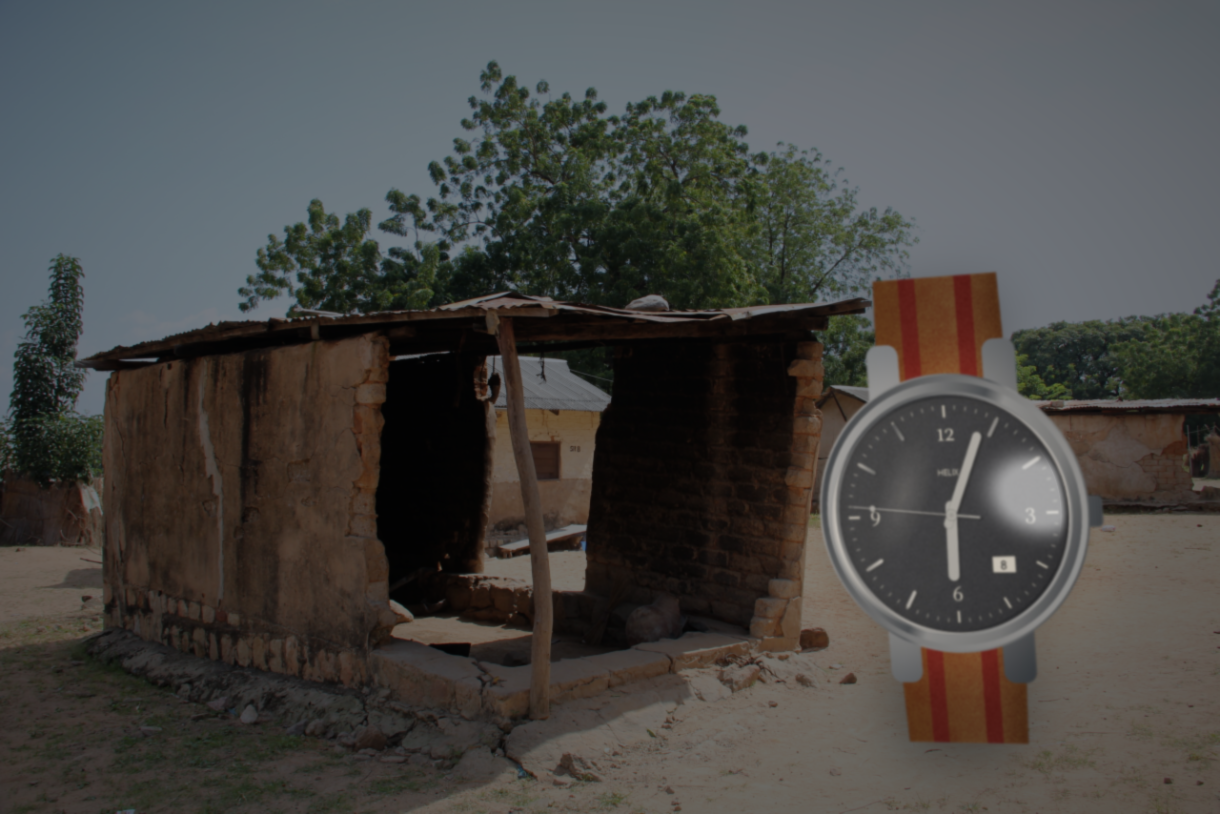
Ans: {"hour": 6, "minute": 3, "second": 46}
